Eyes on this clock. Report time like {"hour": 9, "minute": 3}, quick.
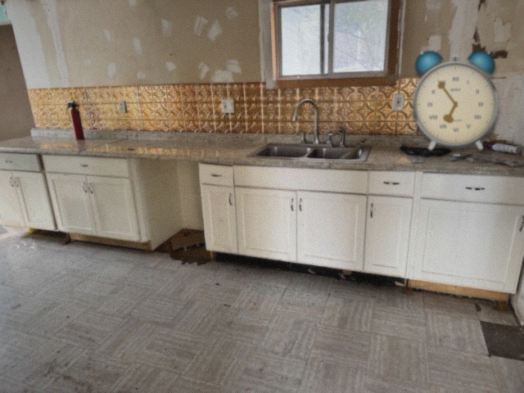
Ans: {"hour": 6, "minute": 54}
